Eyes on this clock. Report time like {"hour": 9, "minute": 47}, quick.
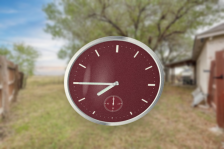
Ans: {"hour": 7, "minute": 45}
